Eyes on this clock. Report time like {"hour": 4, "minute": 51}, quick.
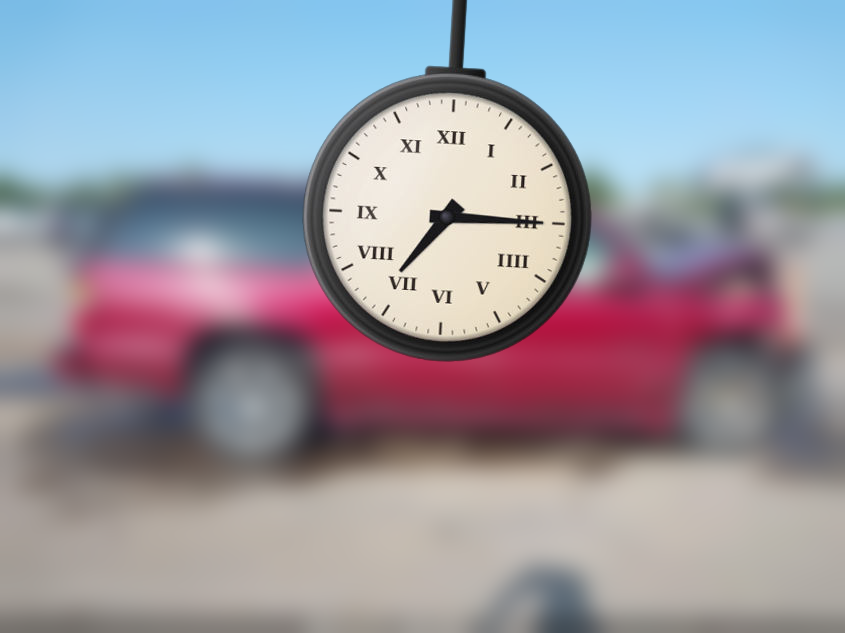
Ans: {"hour": 7, "minute": 15}
